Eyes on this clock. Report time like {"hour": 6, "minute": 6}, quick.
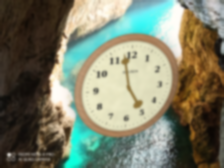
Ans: {"hour": 4, "minute": 58}
